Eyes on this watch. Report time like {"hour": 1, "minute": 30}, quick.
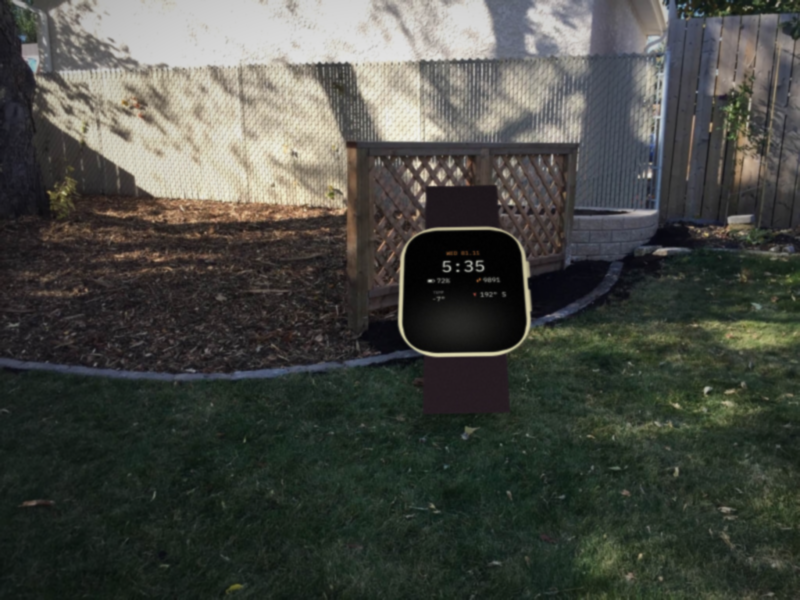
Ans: {"hour": 5, "minute": 35}
